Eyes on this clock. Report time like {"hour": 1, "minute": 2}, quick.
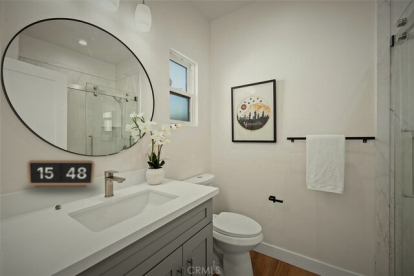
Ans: {"hour": 15, "minute": 48}
